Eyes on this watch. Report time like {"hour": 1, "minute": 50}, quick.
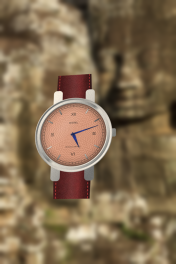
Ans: {"hour": 5, "minute": 12}
